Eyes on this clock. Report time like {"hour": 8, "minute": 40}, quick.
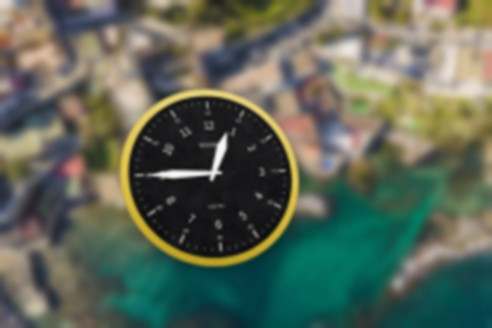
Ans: {"hour": 12, "minute": 45}
